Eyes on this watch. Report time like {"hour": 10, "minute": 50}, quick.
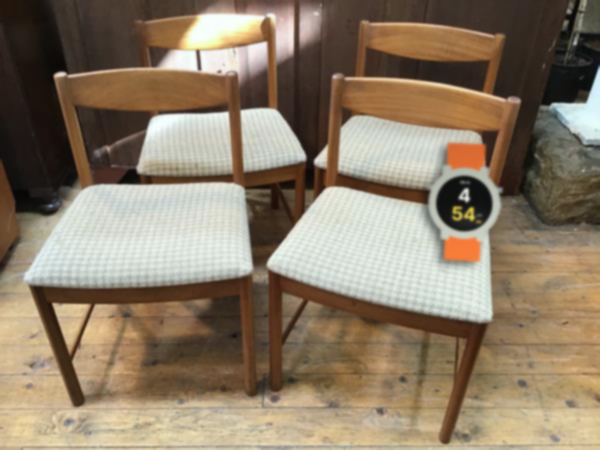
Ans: {"hour": 4, "minute": 54}
